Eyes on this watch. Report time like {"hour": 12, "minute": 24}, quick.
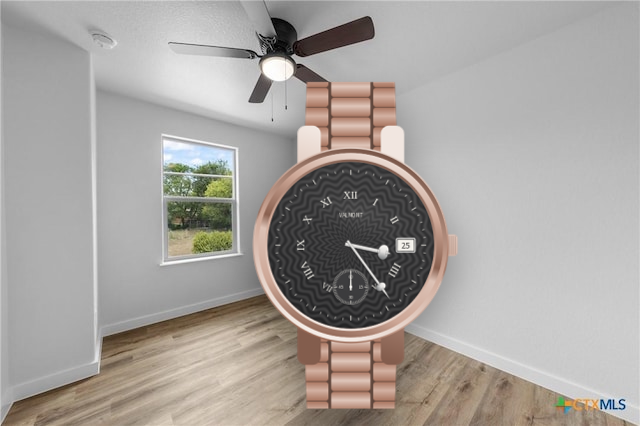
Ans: {"hour": 3, "minute": 24}
